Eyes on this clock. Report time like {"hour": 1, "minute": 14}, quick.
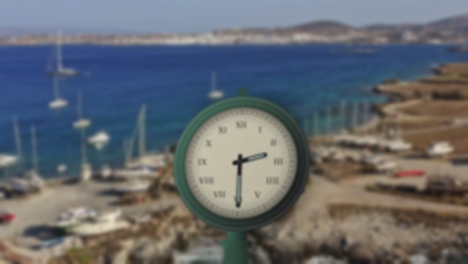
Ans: {"hour": 2, "minute": 30}
